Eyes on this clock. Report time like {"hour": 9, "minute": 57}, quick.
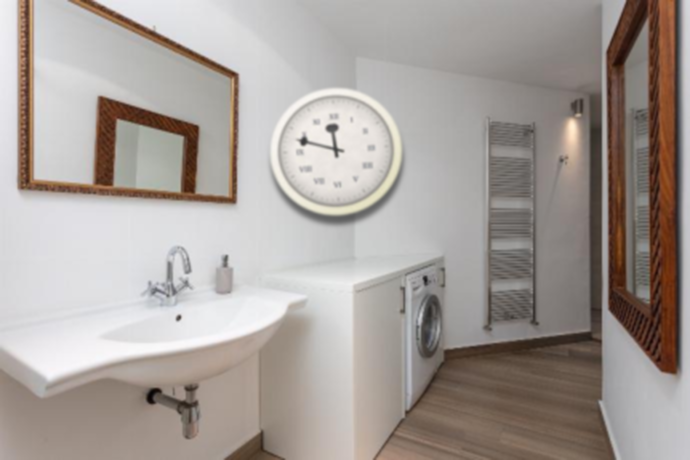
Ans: {"hour": 11, "minute": 48}
